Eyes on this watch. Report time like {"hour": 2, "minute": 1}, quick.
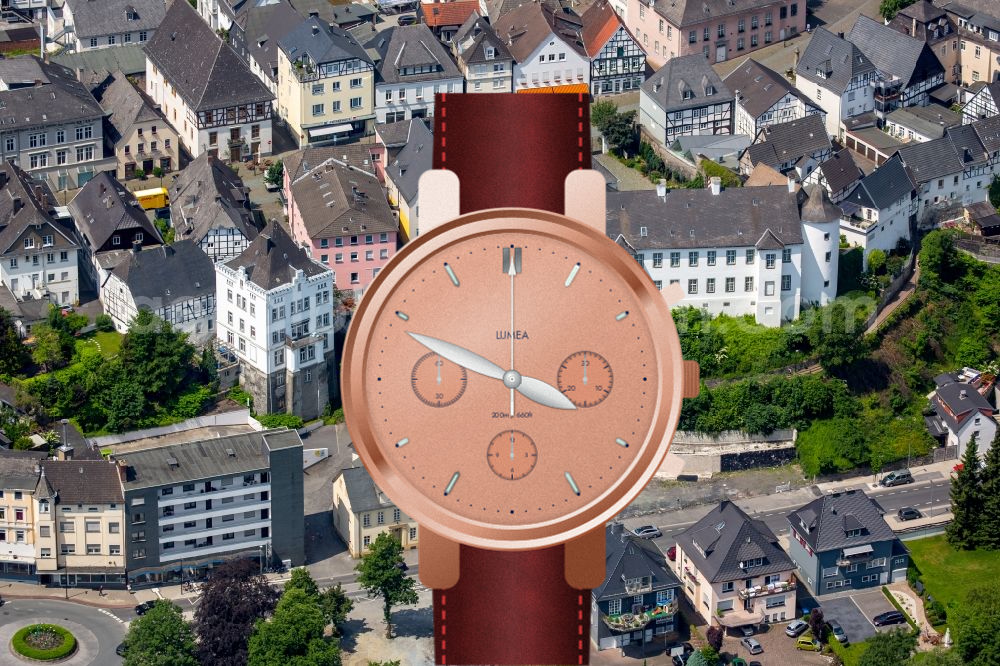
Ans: {"hour": 3, "minute": 49}
